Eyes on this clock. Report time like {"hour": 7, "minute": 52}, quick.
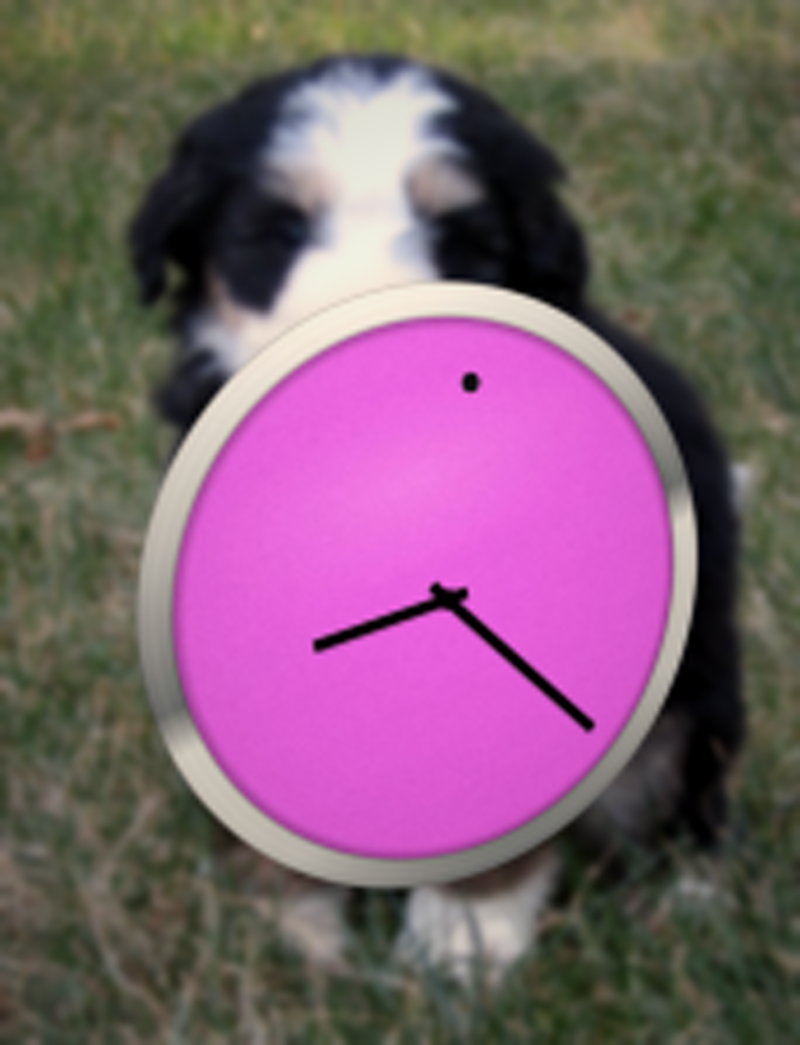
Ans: {"hour": 8, "minute": 21}
